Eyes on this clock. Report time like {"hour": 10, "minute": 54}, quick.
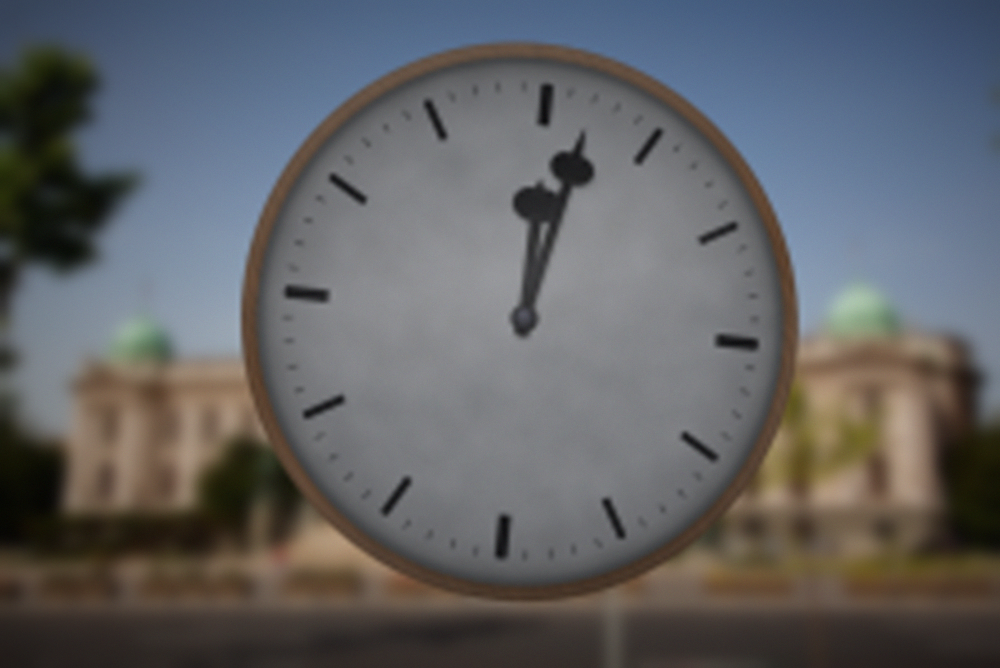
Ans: {"hour": 12, "minute": 2}
